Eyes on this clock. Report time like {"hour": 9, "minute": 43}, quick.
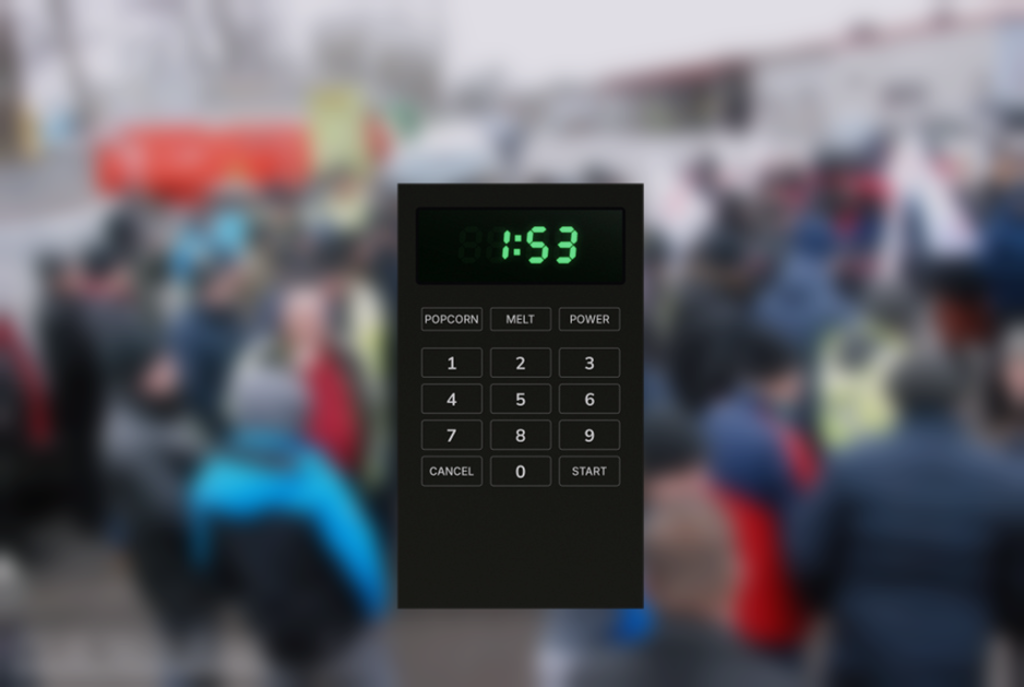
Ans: {"hour": 1, "minute": 53}
